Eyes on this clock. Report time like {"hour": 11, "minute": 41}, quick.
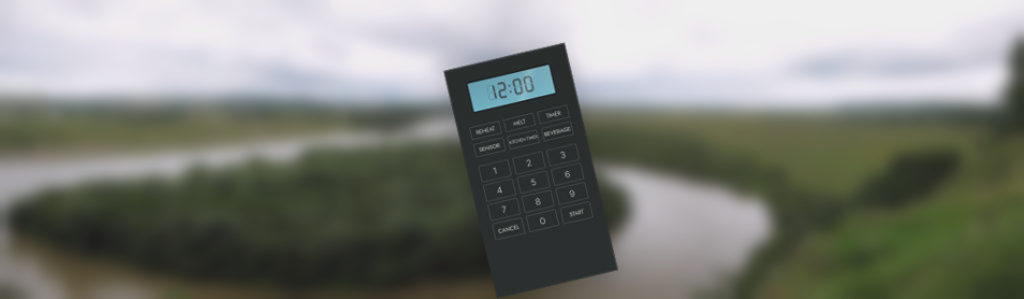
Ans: {"hour": 12, "minute": 0}
